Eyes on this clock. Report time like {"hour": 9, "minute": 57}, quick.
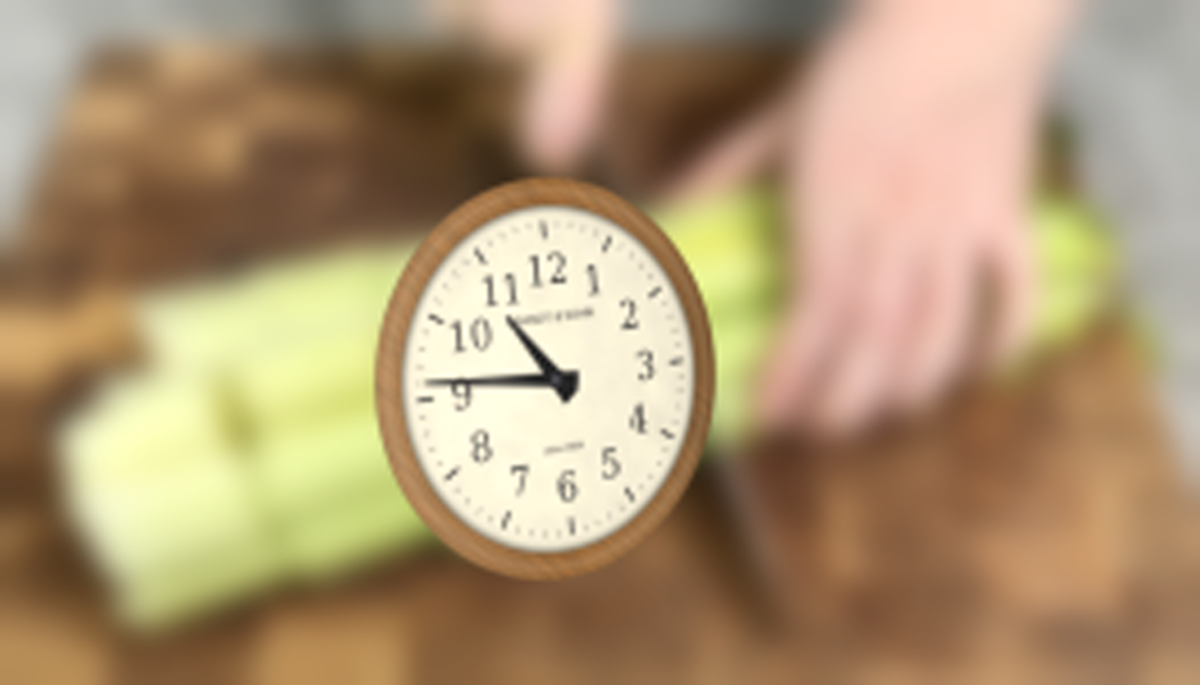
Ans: {"hour": 10, "minute": 46}
